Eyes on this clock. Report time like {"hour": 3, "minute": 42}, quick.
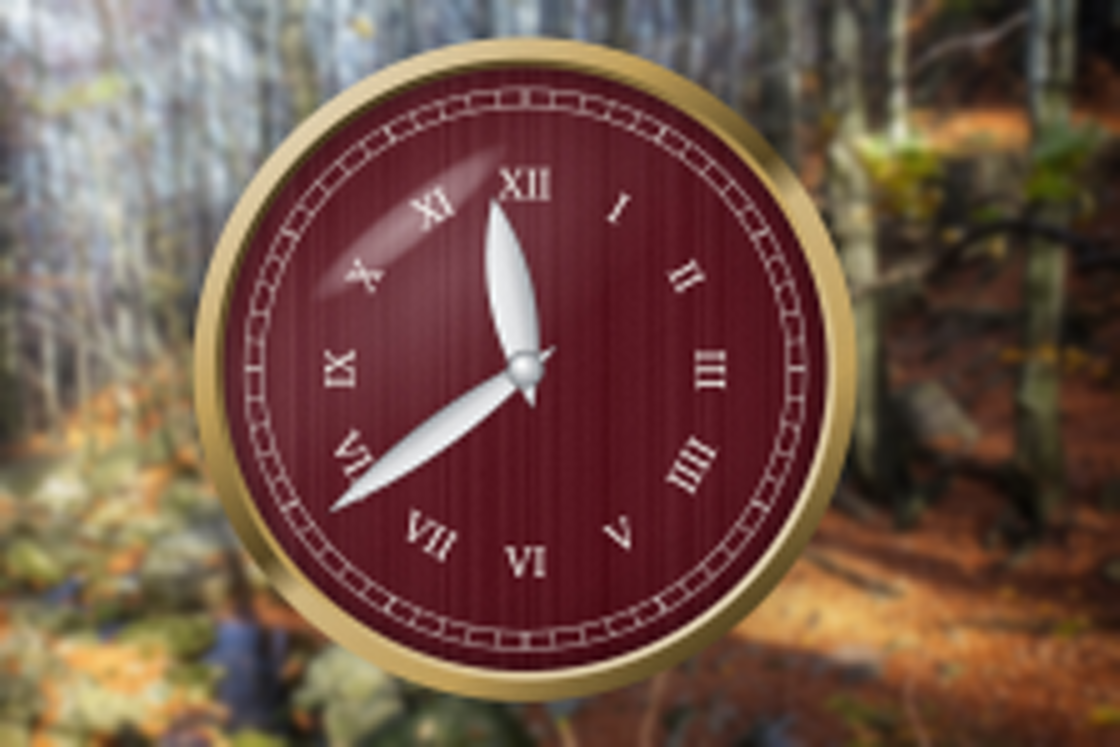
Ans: {"hour": 11, "minute": 39}
